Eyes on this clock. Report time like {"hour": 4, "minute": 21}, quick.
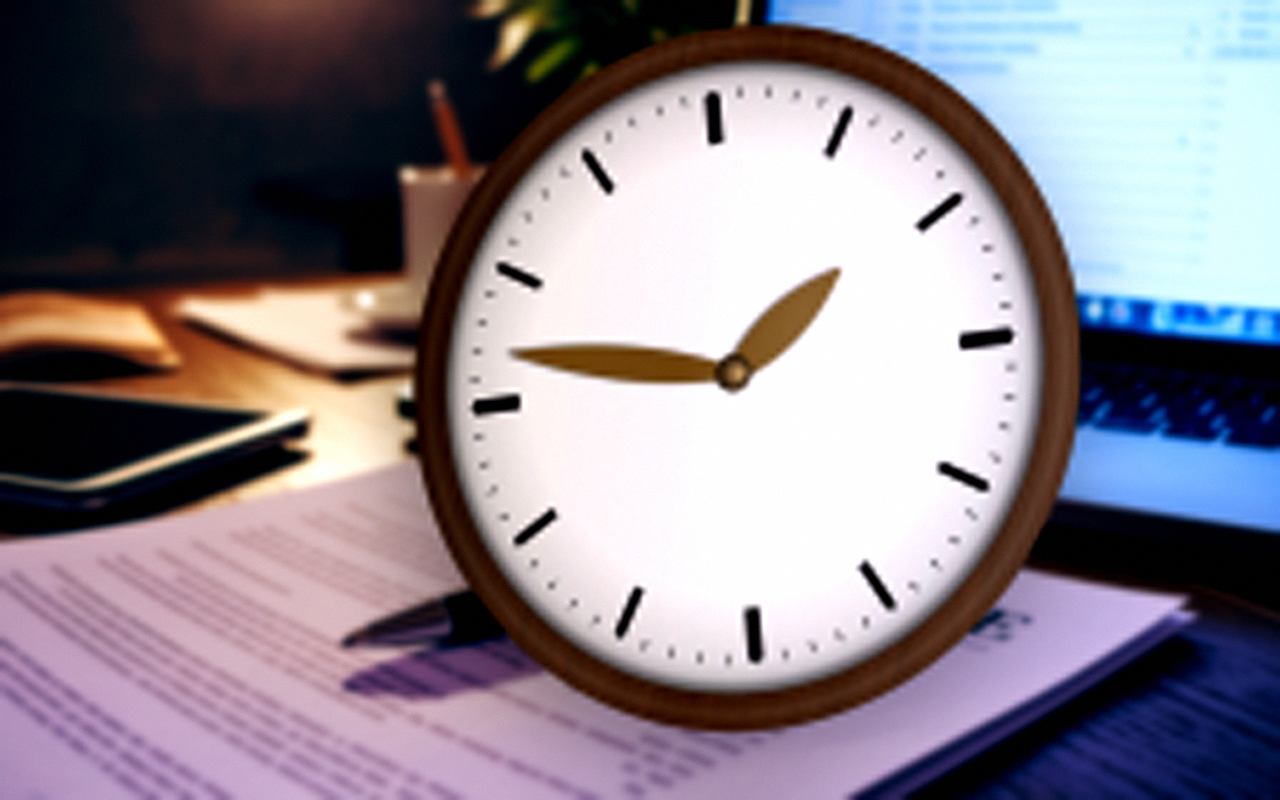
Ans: {"hour": 1, "minute": 47}
